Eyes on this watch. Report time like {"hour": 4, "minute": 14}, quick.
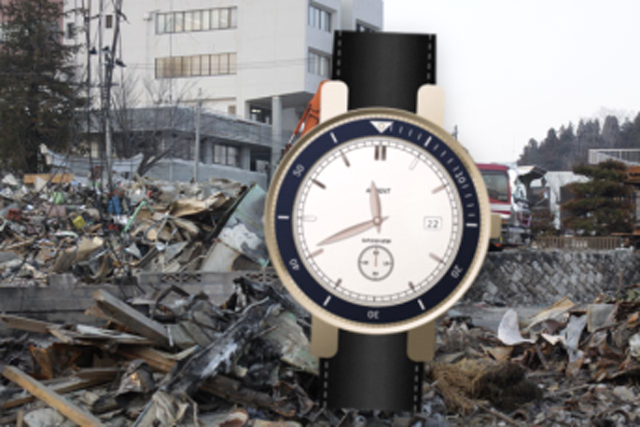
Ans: {"hour": 11, "minute": 41}
